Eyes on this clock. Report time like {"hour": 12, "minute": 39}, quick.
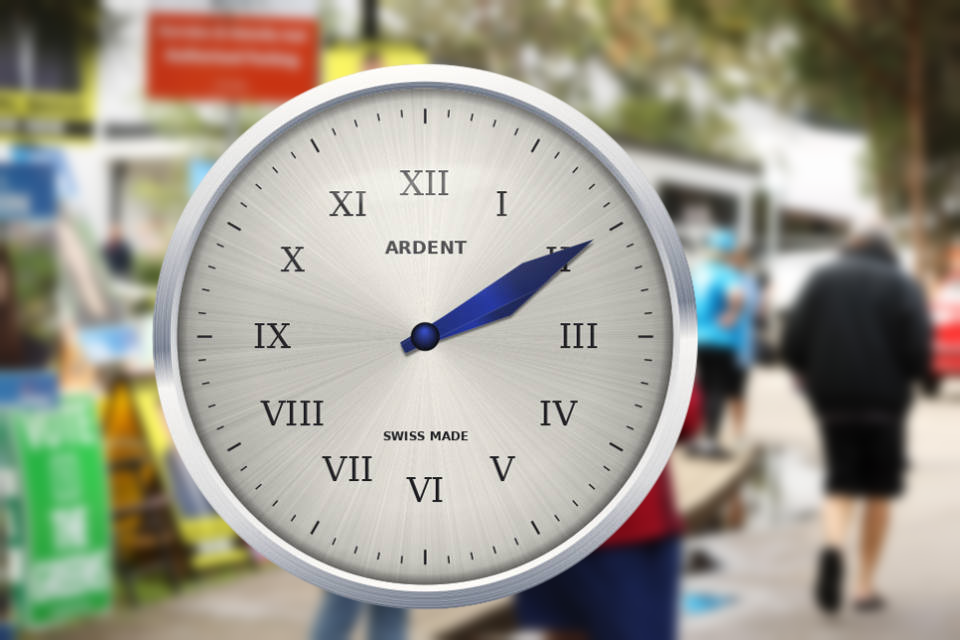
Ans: {"hour": 2, "minute": 10}
